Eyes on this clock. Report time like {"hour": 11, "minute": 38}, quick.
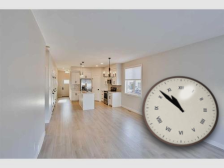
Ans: {"hour": 10, "minute": 52}
